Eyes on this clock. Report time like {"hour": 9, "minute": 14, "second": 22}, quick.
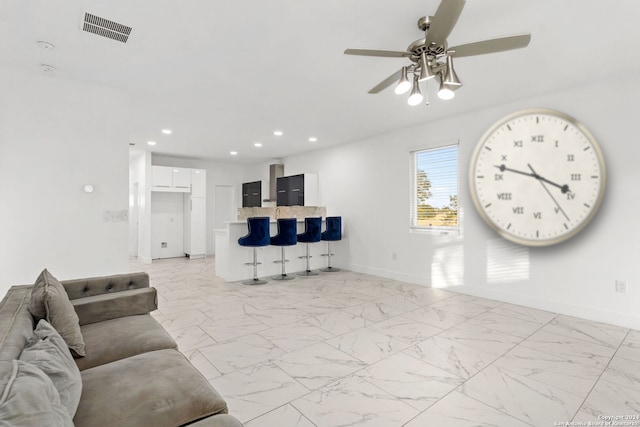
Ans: {"hour": 3, "minute": 47, "second": 24}
